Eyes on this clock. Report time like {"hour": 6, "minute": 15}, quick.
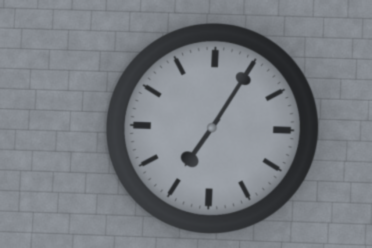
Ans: {"hour": 7, "minute": 5}
